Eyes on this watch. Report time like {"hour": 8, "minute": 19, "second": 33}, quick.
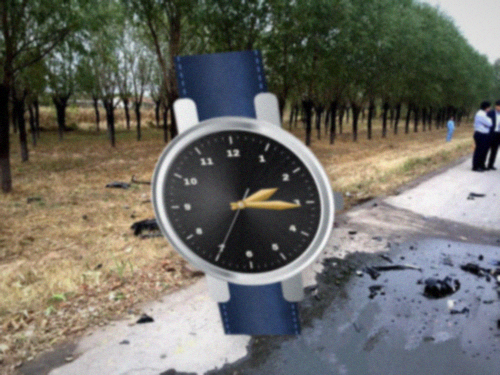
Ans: {"hour": 2, "minute": 15, "second": 35}
